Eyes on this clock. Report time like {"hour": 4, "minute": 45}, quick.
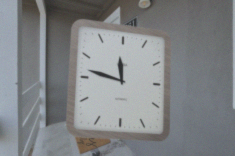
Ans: {"hour": 11, "minute": 47}
